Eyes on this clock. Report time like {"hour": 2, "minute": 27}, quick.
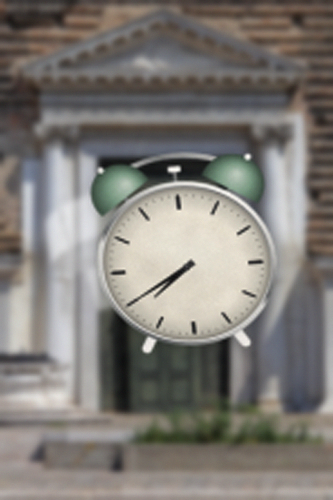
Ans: {"hour": 7, "minute": 40}
